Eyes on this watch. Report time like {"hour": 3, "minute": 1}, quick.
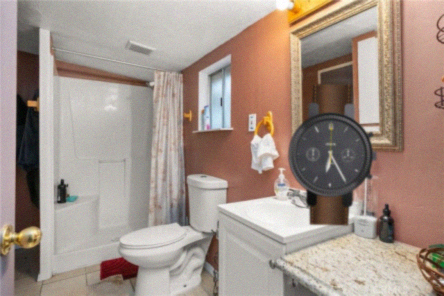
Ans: {"hour": 6, "minute": 25}
